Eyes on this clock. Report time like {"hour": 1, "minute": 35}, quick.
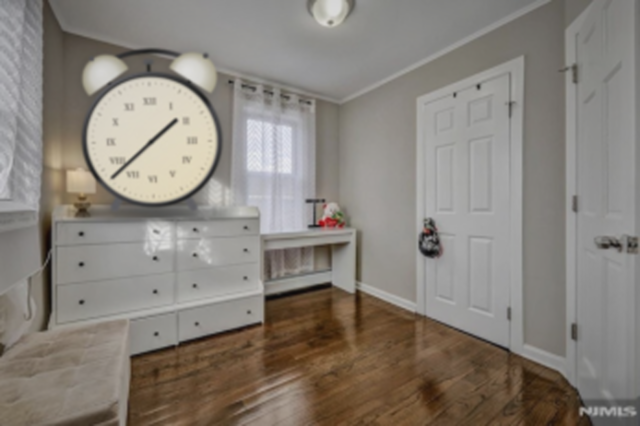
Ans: {"hour": 1, "minute": 38}
